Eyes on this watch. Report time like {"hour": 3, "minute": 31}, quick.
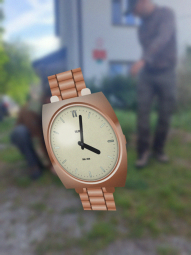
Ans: {"hour": 4, "minute": 2}
